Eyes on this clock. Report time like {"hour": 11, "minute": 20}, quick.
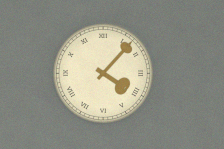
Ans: {"hour": 4, "minute": 7}
